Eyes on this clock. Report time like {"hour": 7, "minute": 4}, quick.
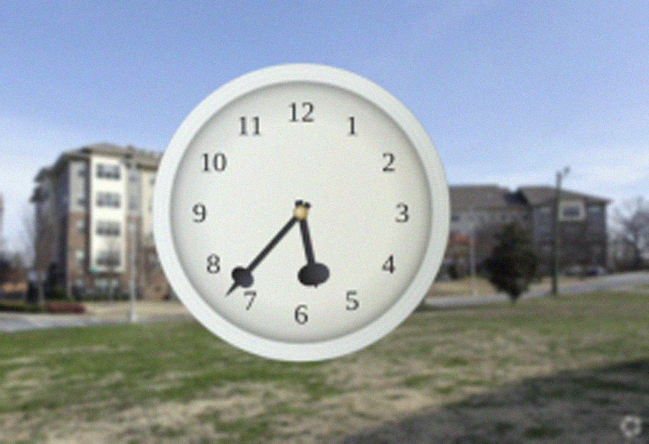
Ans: {"hour": 5, "minute": 37}
